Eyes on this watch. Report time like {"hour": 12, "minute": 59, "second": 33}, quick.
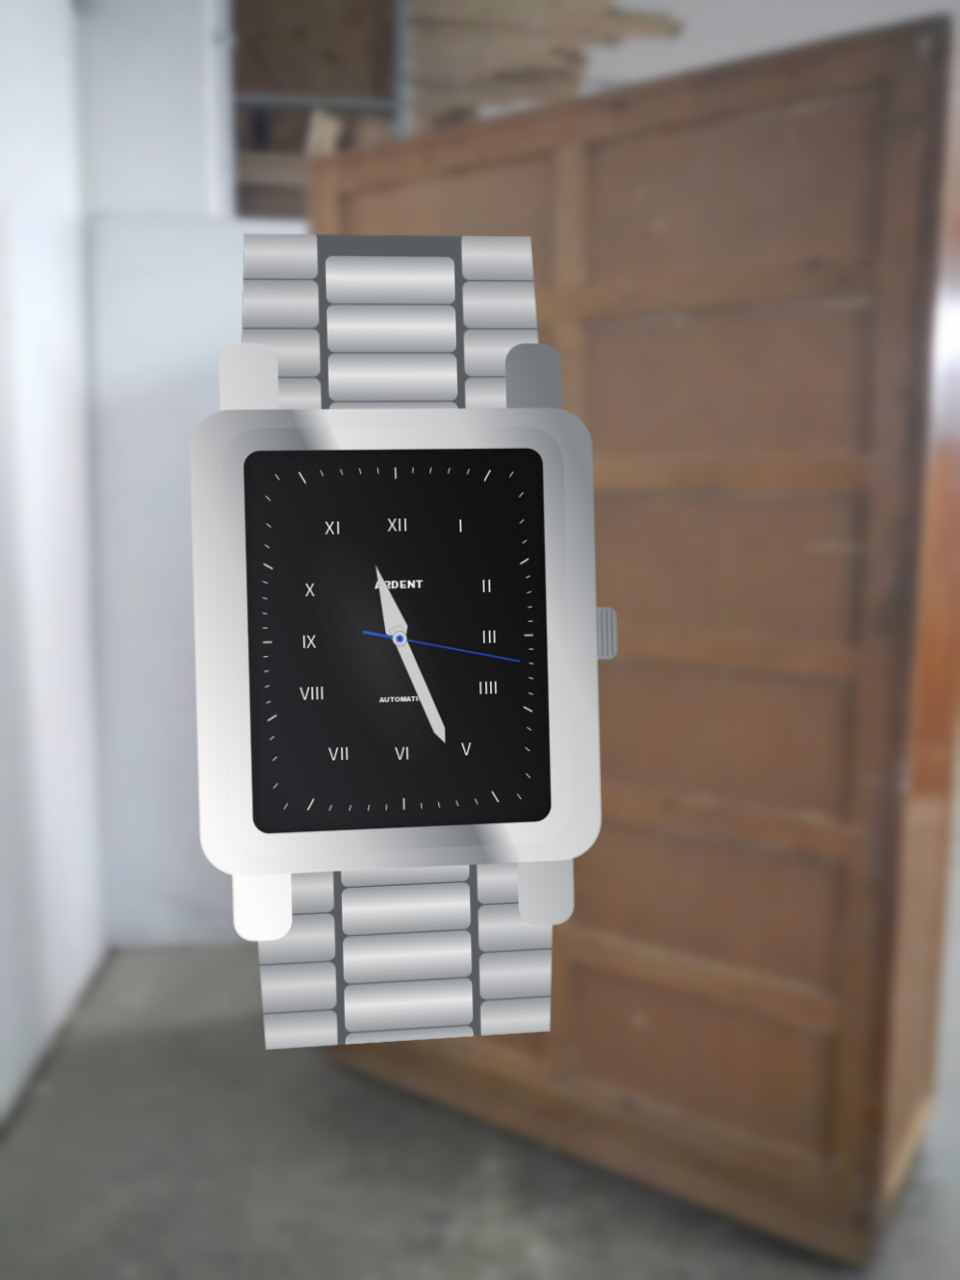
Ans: {"hour": 11, "minute": 26, "second": 17}
